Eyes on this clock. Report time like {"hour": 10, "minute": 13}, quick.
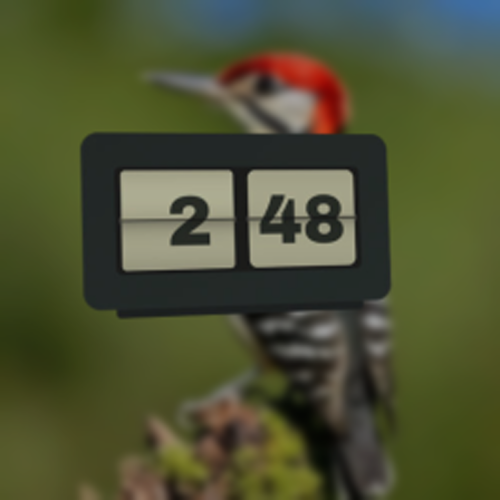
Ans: {"hour": 2, "minute": 48}
